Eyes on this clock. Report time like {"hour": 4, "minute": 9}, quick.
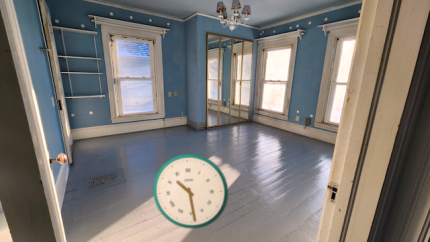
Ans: {"hour": 10, "minute": 29}
